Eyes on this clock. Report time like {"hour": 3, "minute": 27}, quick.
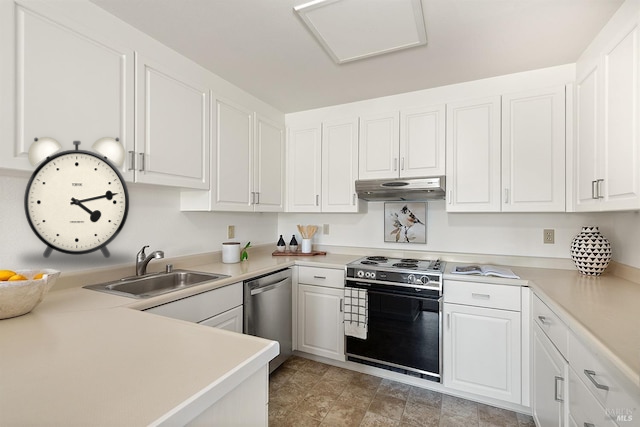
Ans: {"hour": 4, "minute": 13}
